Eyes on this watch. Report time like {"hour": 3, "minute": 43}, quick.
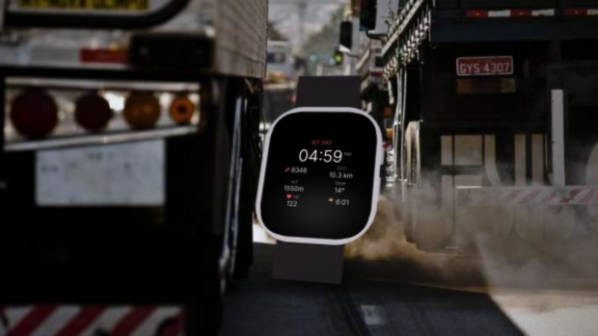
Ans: {"hour": 4, "minute": 59}
